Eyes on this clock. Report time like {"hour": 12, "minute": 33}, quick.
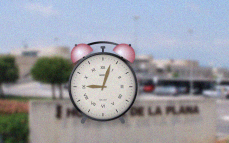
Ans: {"hour": 9, "minute": 3}
